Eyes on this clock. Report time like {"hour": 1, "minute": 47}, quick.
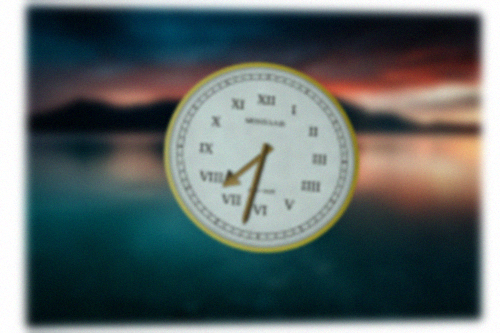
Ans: {"hour": 7, "minute": 32}
